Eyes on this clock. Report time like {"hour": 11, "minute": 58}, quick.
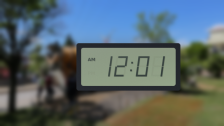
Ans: {"hour": 12, "minute": 1}
